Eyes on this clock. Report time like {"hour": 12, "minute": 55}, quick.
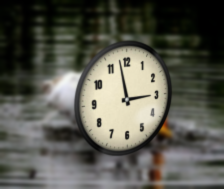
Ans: {"hour": 2, "minute": 58}
